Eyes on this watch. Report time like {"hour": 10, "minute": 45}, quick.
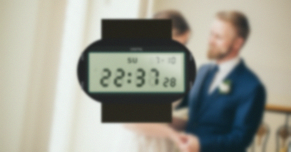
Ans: {"hour": 22, "minute": 37}
